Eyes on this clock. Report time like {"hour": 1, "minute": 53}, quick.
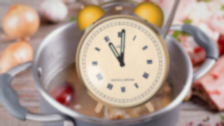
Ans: {"hour": 11, "minute": 1}
